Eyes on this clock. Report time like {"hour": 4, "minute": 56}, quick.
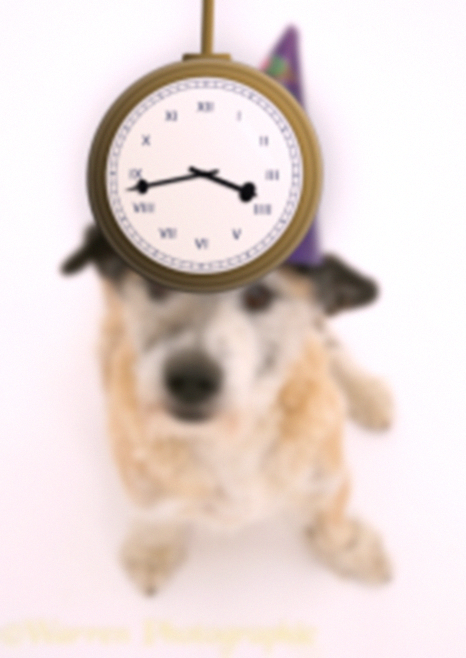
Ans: {"hour": 3, "minute": 43}
